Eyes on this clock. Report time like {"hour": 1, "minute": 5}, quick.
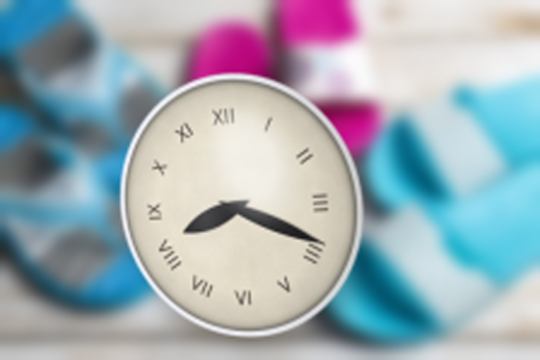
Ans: {"hour": 8, "minute": 19}
